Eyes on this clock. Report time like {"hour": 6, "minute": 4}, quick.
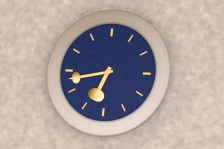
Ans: {"hour": 6, "minute": 43}
